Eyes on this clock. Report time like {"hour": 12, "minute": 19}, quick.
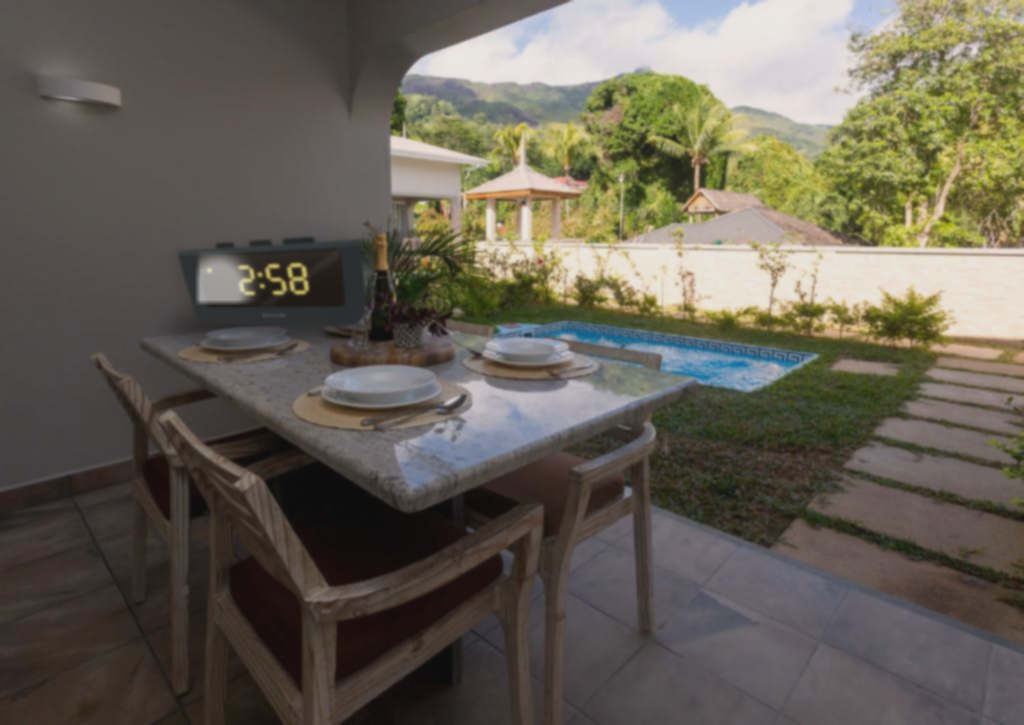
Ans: {"hour": 2, "minute": 58}
